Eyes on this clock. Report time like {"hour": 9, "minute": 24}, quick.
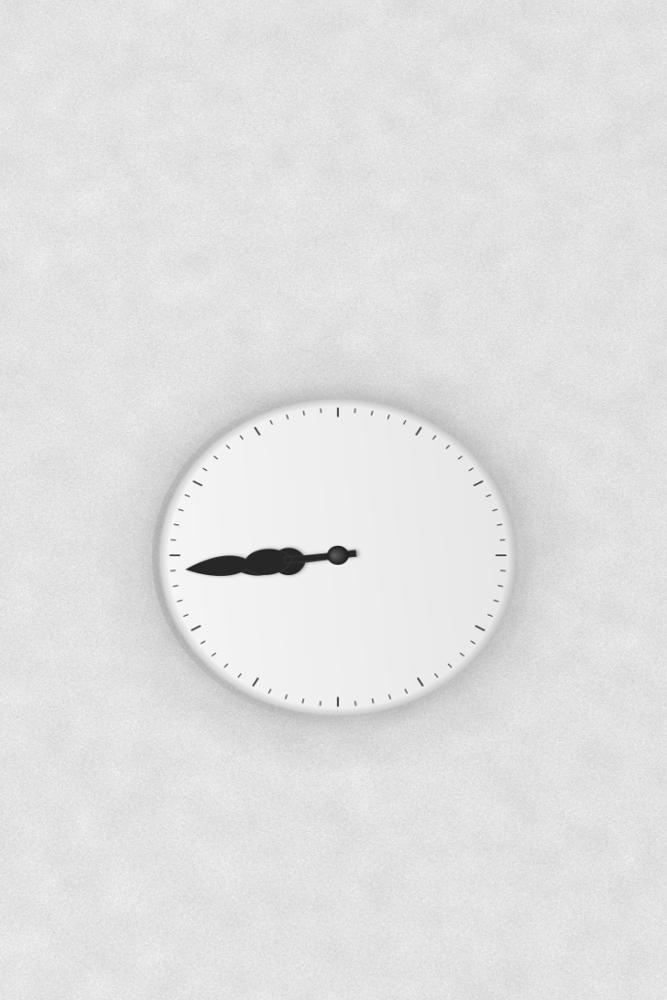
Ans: {"hour": 8, "minute": 44}
